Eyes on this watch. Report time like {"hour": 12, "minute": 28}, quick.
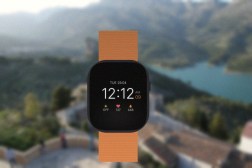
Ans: {"hour": 12, "minute": 12}
